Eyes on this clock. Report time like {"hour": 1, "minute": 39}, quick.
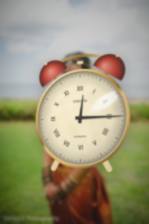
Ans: {"hour": 12, "minute": 15}
